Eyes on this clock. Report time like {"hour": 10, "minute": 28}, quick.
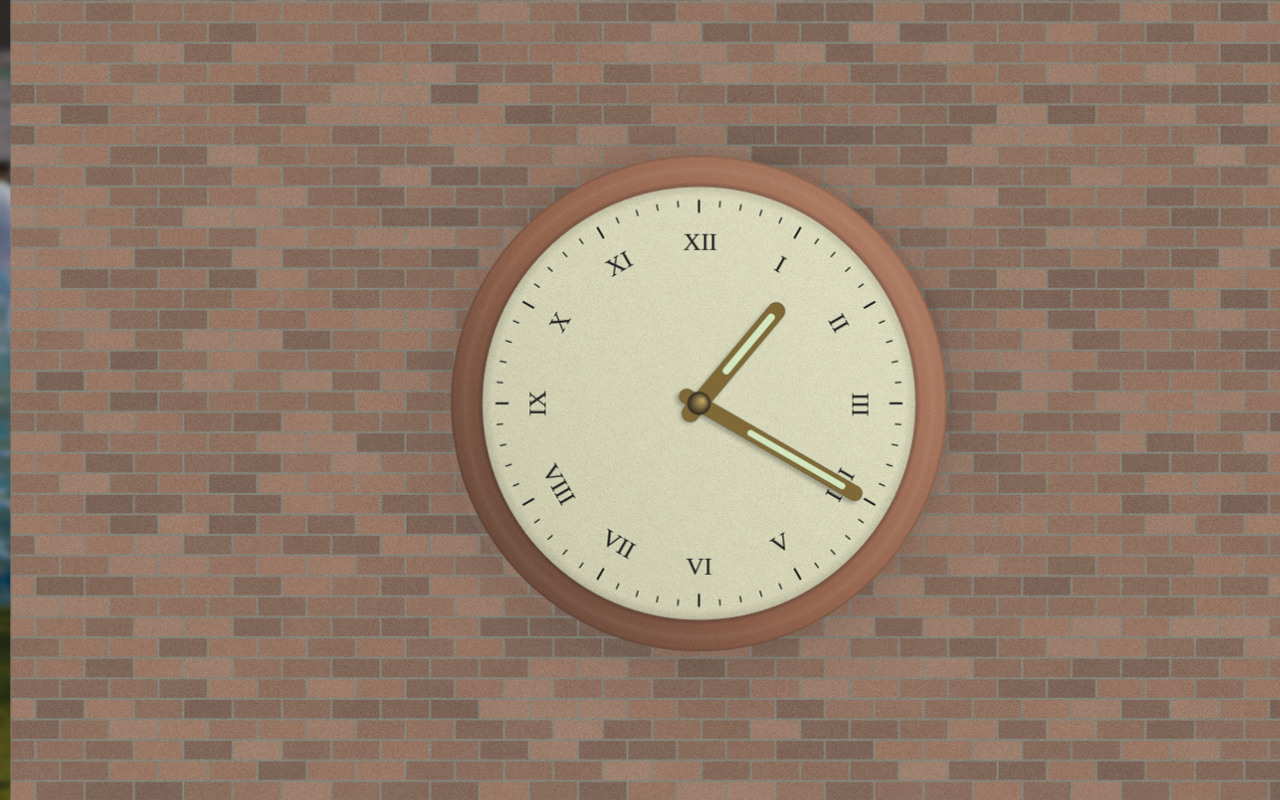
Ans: {"hour": 1, "minute": 20}
